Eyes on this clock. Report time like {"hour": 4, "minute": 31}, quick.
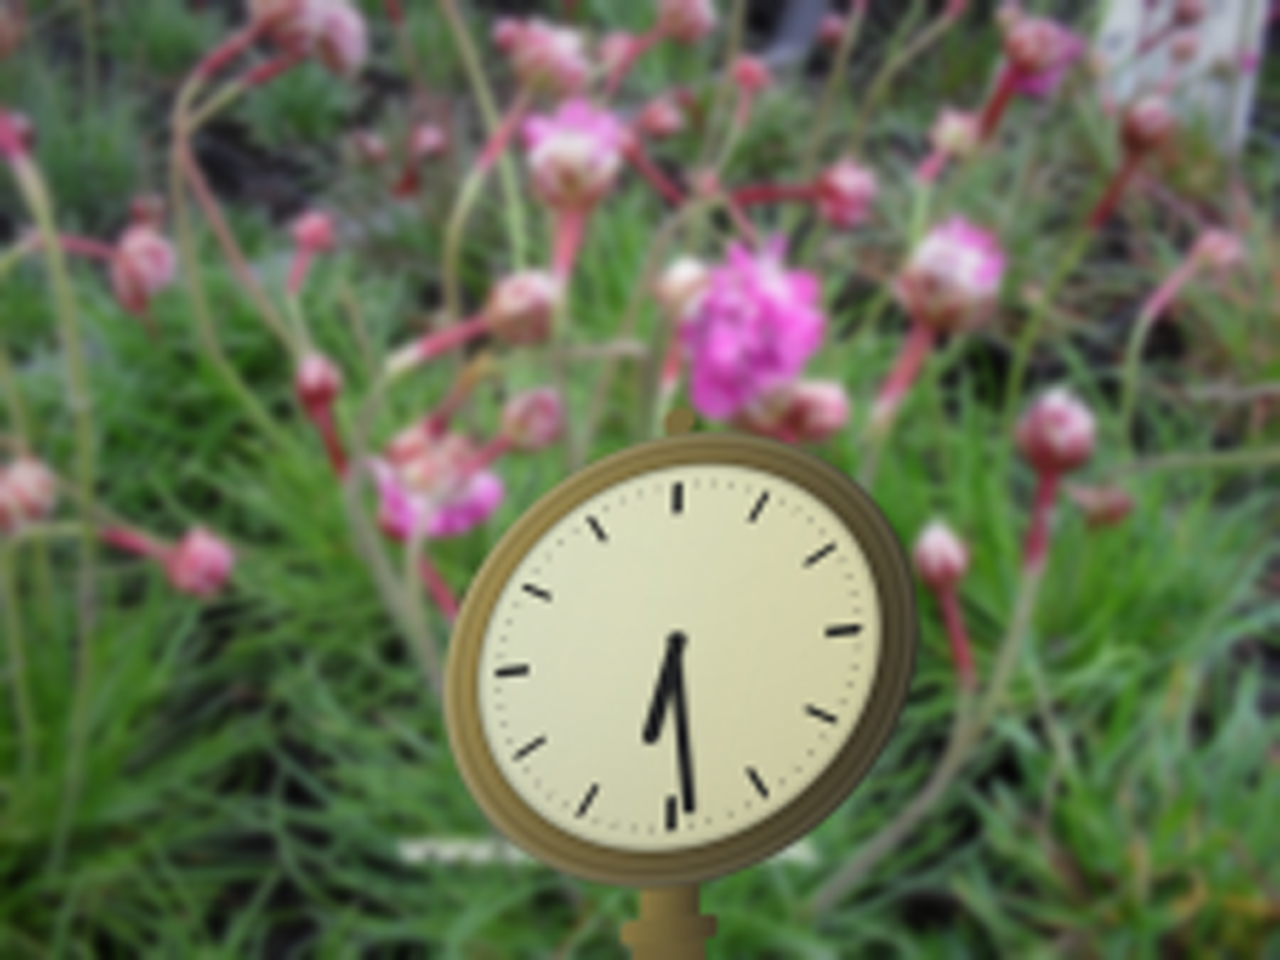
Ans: {"hour": 6, "minute": 29}
